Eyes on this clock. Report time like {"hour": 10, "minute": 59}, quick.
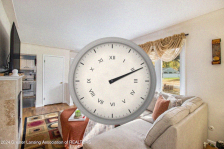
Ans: {"hour": 2, "minute": 11}
